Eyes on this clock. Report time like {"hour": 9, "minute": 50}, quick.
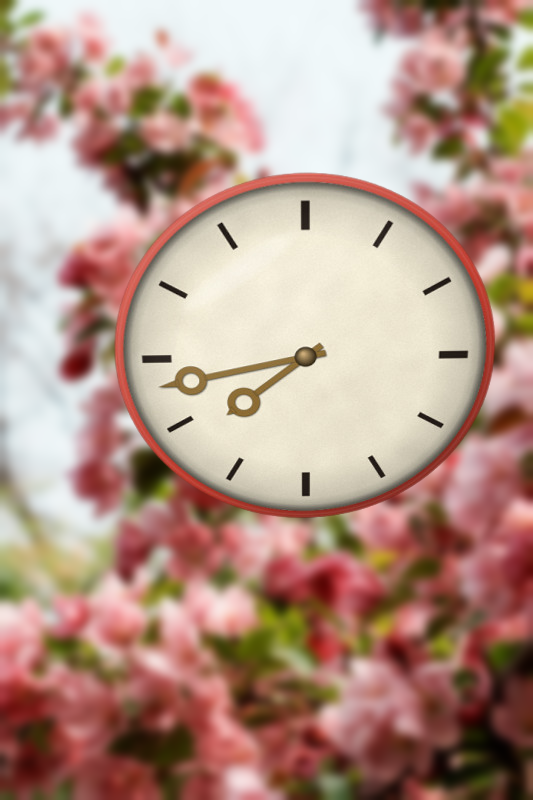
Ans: {"hour": 7, "minute": 43}
